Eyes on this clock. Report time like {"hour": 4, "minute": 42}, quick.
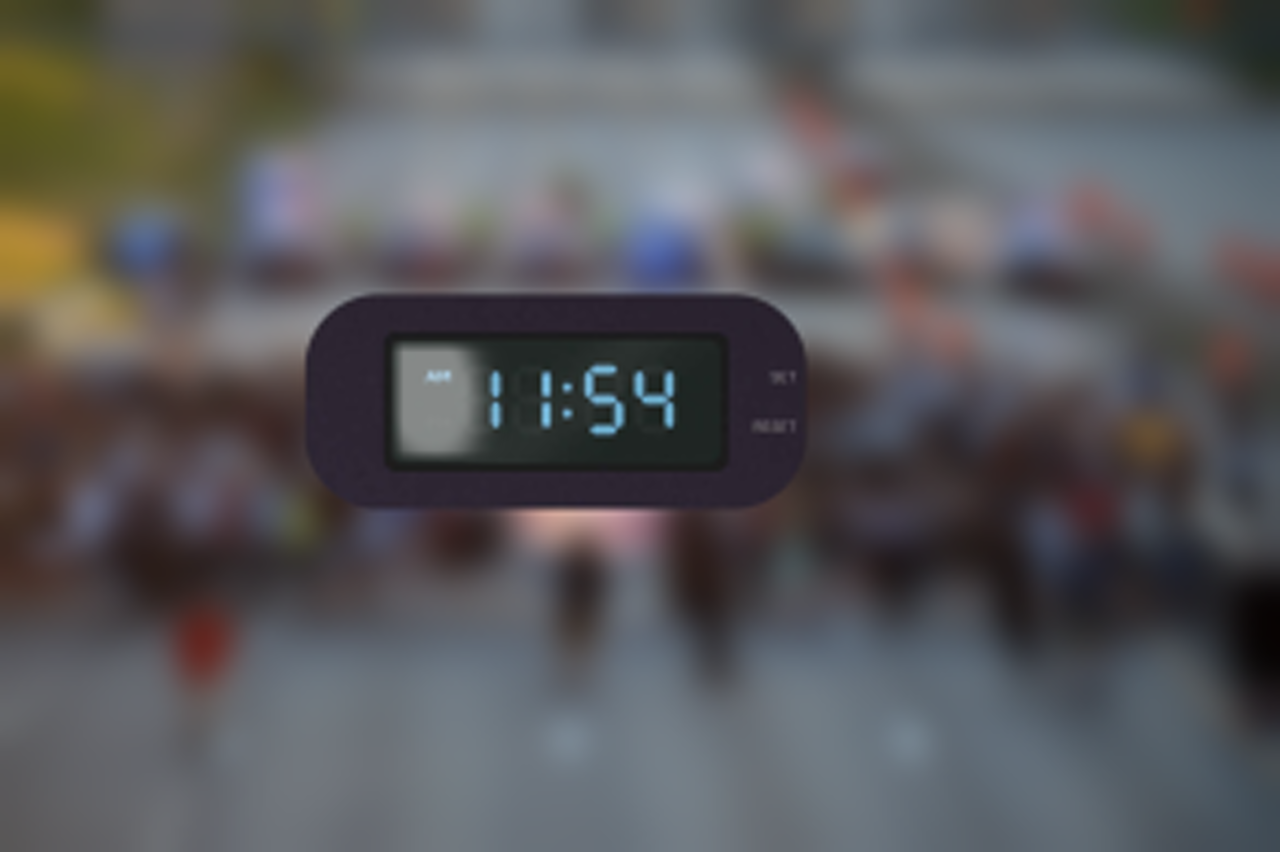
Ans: {"hour": 11, "minute": 54}
